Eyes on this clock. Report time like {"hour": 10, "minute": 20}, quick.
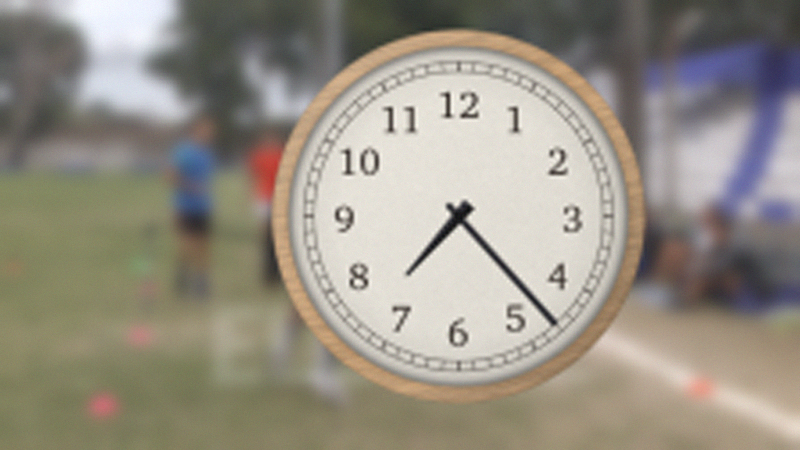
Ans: {"hour": 7, "minute": 23}
